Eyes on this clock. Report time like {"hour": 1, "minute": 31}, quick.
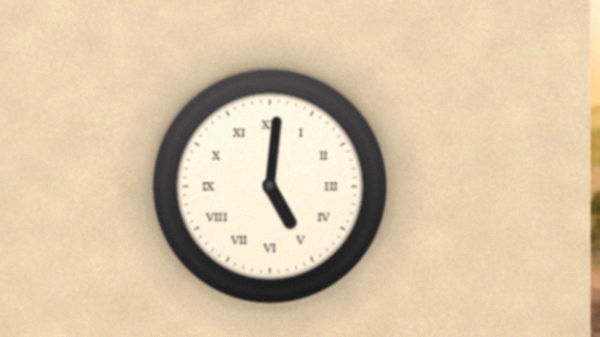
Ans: {"hour": 5, "minute": 1}
